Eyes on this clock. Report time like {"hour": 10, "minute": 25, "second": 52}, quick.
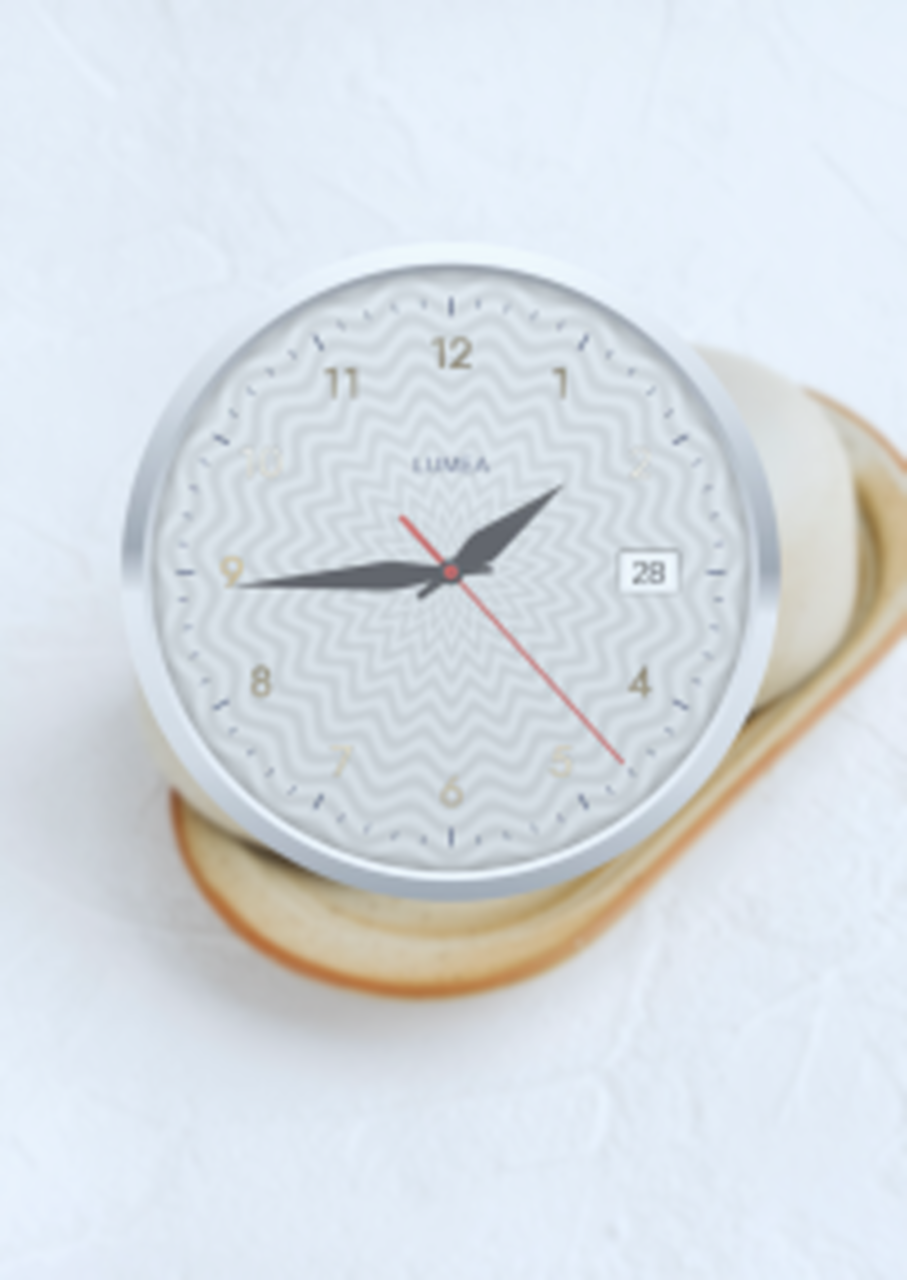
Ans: {"hour": 1, "minute": 44, "second": 23}
